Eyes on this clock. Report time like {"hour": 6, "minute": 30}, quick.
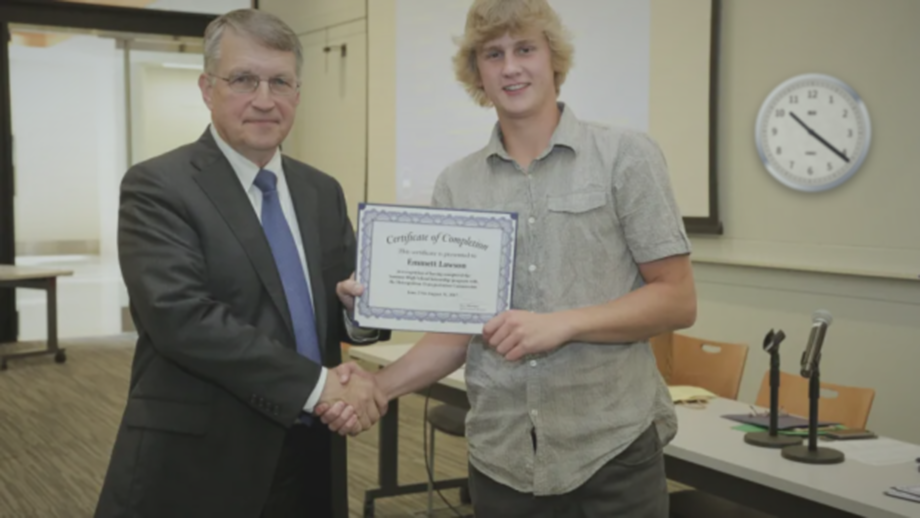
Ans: {"hour": 10, "minute": 21}
